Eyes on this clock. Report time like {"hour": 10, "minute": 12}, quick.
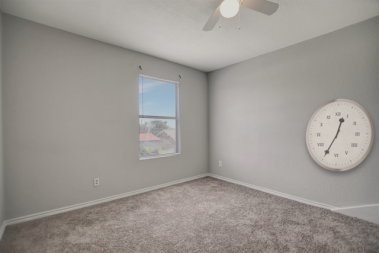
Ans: {"hour": 12, "minute": 35}
